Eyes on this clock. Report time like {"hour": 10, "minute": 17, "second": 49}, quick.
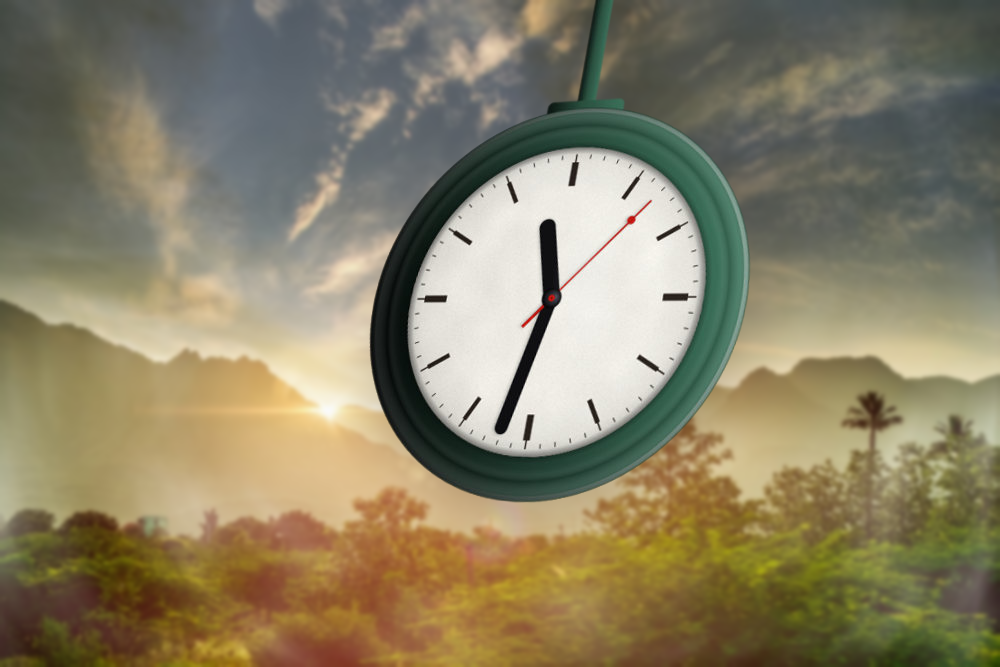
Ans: {"hour": 11, "minute": 32, "second": 7}
